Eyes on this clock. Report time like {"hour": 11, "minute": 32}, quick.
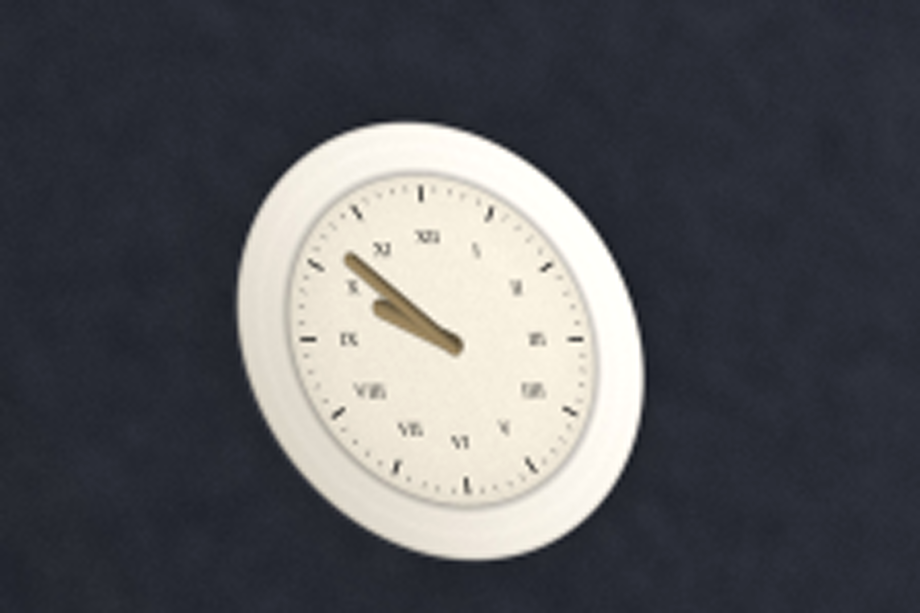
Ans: {"hour": 9, "minute": 52}
